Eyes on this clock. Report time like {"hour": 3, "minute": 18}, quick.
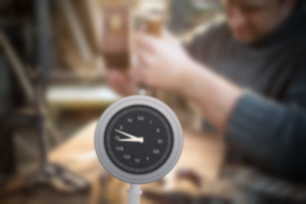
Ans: {"hour": 8, "minute": 48}
